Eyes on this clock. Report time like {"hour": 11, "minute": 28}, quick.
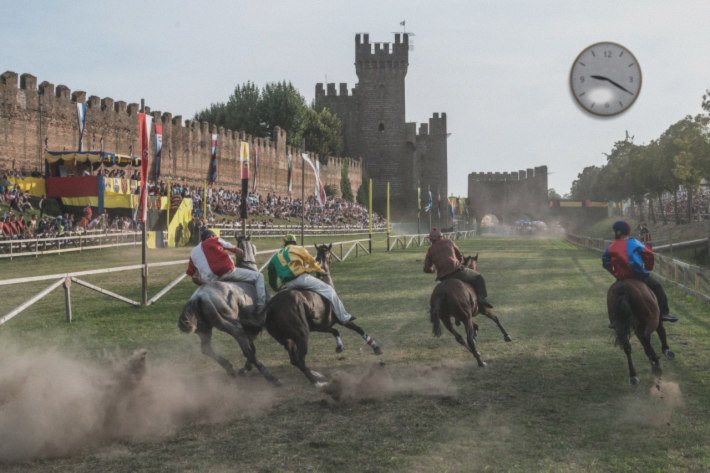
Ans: {"hour": 9, "minute": 20}
